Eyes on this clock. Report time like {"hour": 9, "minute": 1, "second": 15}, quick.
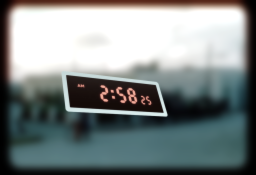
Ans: {"hour": 2, "minute": 58, "second": 25}
